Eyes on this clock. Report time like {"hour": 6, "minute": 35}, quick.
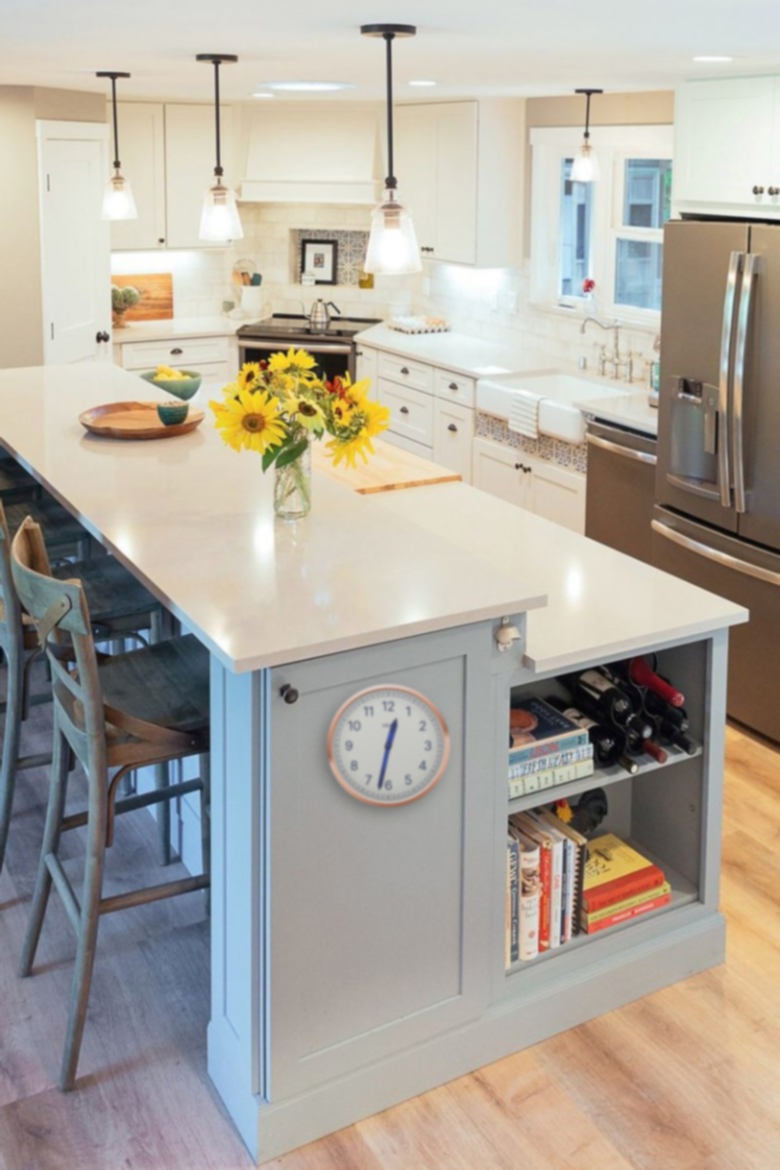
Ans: {"hour": 12, "minute": 32}
